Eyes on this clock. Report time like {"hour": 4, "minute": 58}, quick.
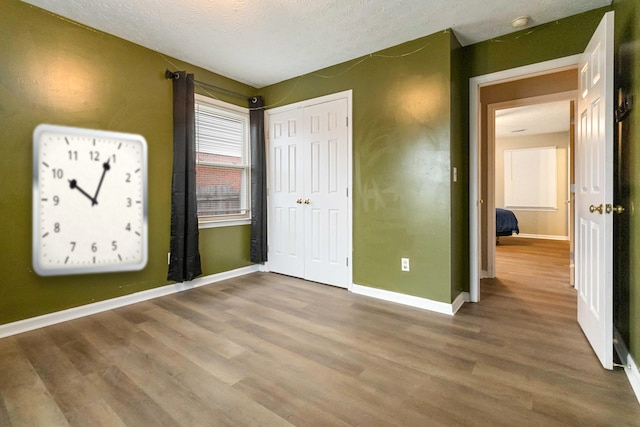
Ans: {"hour": 10, "minute": 4}
